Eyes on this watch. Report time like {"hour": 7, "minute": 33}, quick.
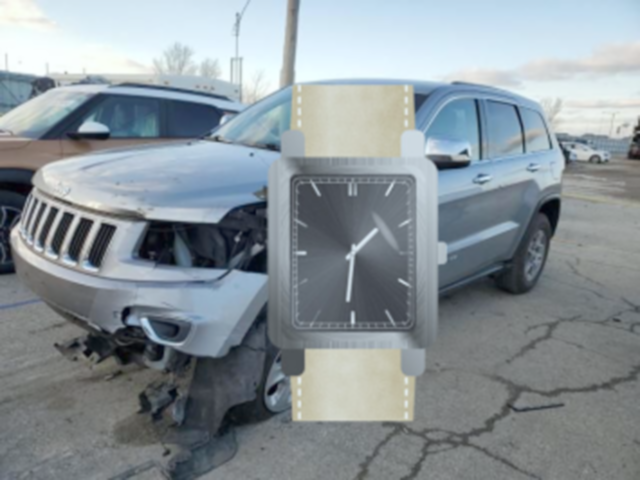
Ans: {"hour": 1, "minute": 31}
